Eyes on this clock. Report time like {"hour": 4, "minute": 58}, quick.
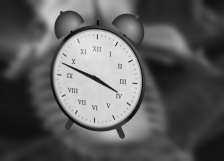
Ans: {"hour": 3, "minute": 48}
